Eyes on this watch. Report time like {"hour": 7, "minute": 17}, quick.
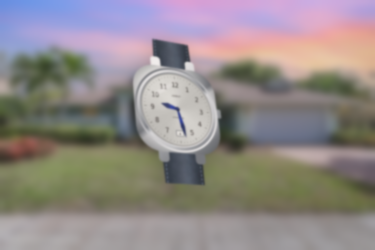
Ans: {"hour": 9, "minute": 28}
